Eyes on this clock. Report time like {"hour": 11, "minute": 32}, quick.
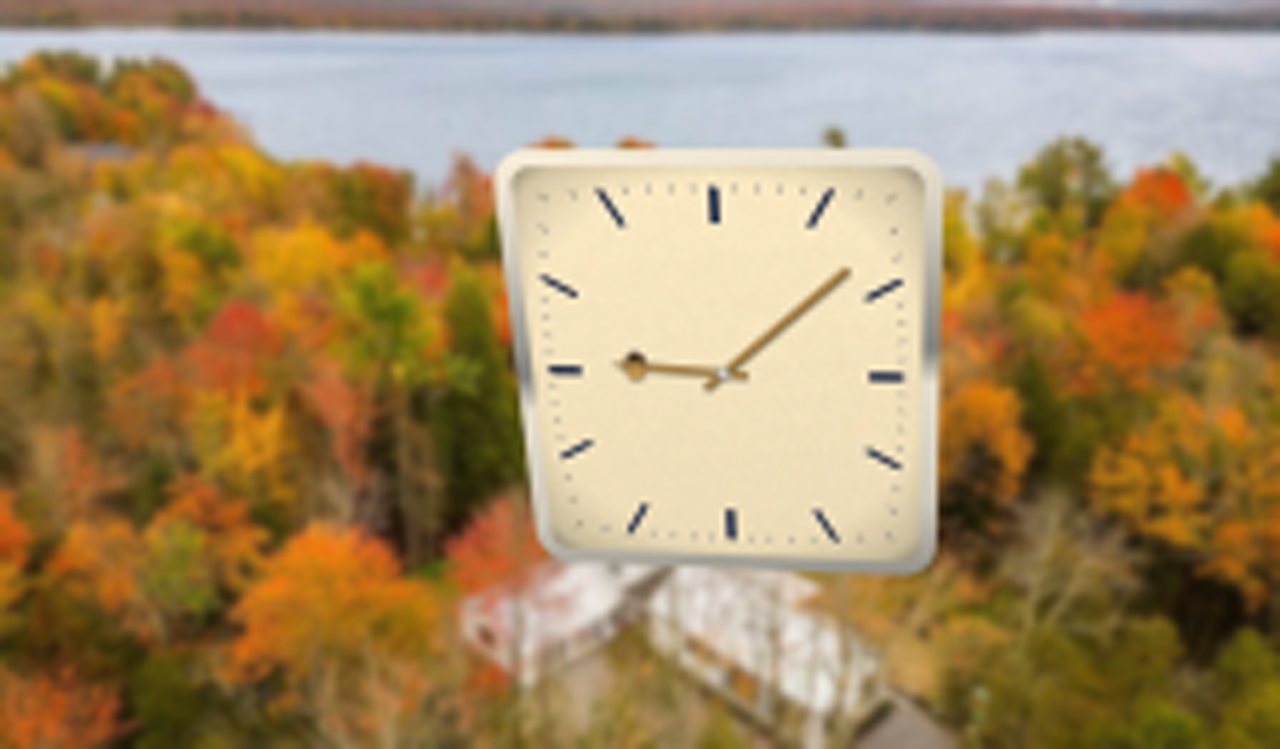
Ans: {"hour": 9, "minute": 8}
